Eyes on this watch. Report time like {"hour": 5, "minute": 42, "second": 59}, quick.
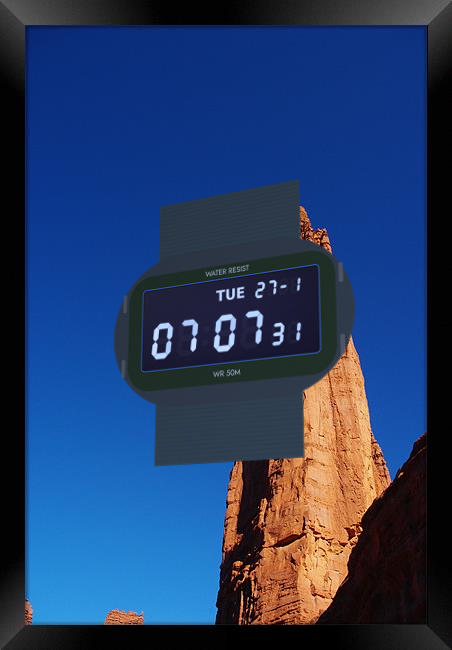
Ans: {"hour": 7, "minute": 7, "second": 31}
